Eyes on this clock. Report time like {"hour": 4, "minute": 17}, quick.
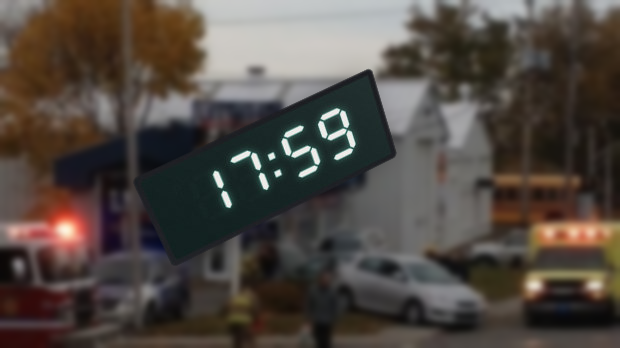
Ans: {"hour": 17, "minute": 59}
